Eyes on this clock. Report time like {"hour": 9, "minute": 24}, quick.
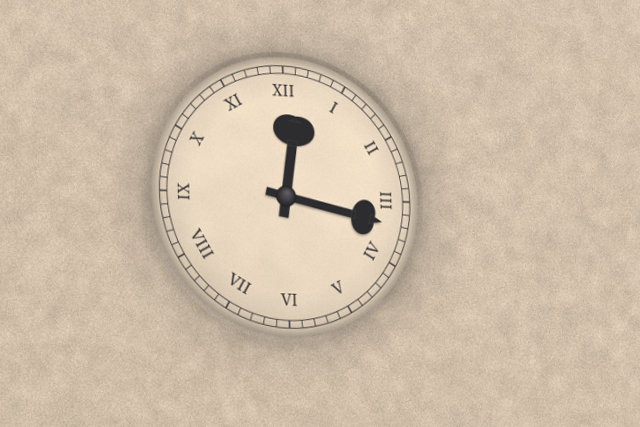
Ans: {"hour": 12, "minute": 17}
